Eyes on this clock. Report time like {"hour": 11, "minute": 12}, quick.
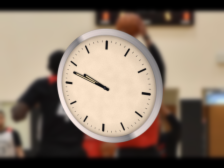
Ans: {"hour": 9, "minute": 48}
